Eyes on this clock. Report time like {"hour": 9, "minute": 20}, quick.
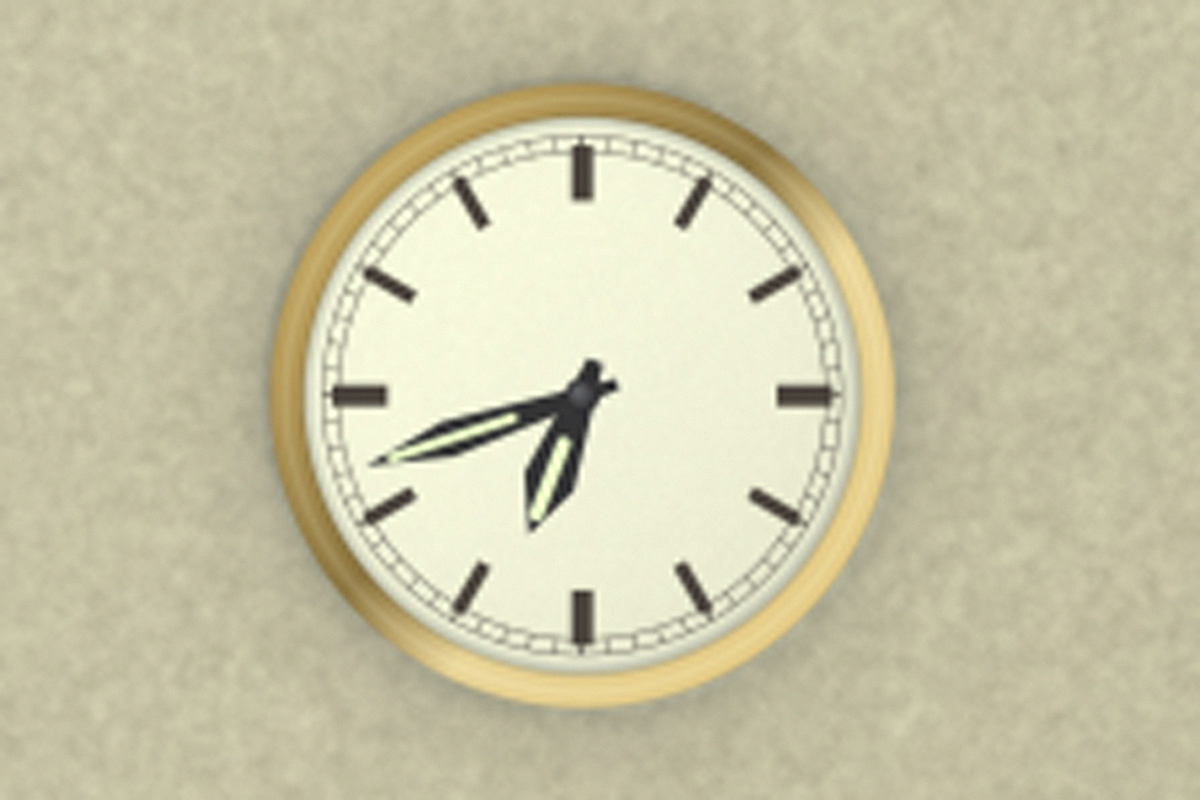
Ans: {"hour": 6, "minute": 42}
